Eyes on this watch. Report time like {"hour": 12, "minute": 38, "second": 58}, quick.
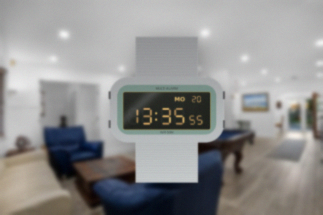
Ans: {"hour": 13, "minute": 35, "second": 55}
